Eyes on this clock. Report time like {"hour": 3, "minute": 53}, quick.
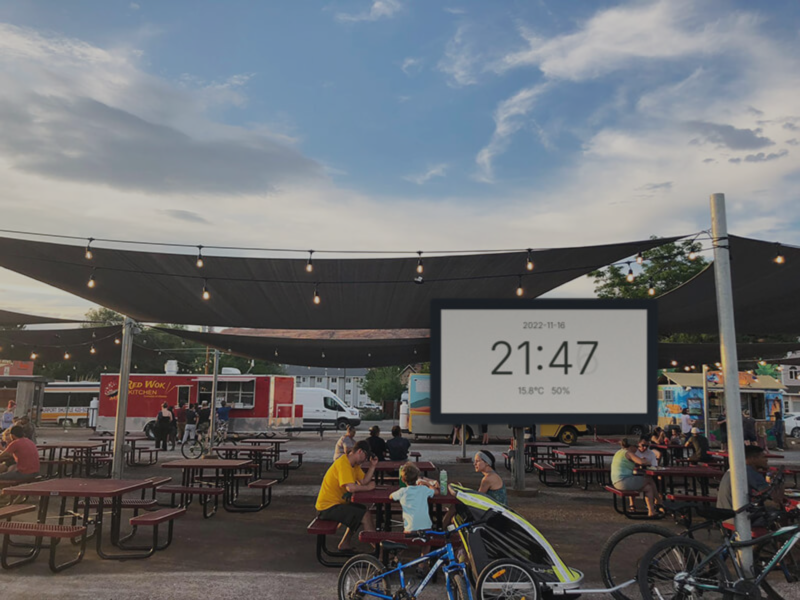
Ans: {"hour": 21, "minute": 47}
